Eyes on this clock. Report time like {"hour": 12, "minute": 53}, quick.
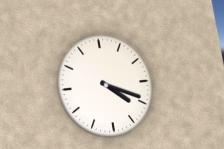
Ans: {"hour": 4, "minute": 19}
